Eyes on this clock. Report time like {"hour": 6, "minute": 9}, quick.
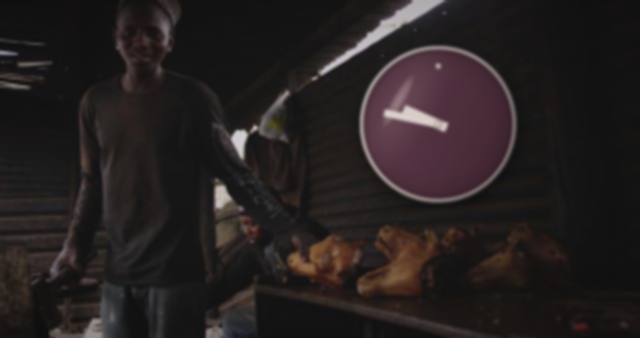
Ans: {"hour": 9, "minute": 47}
